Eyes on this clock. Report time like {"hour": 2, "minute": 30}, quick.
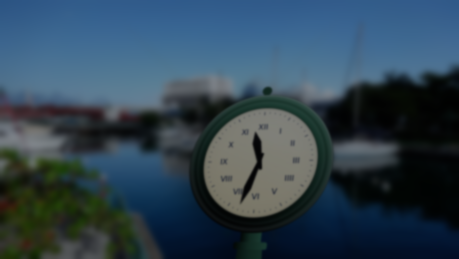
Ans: {"hour": 11, "minute": 33}
